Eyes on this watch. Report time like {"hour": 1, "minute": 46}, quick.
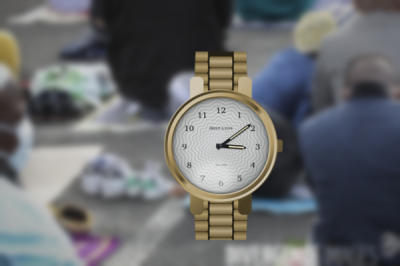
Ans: {"hour": 3, "minute": 9}
